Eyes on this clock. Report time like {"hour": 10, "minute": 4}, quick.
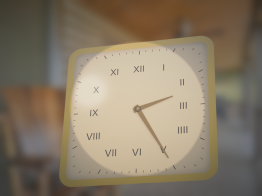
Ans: {"hour": 2, "minute": 25}
